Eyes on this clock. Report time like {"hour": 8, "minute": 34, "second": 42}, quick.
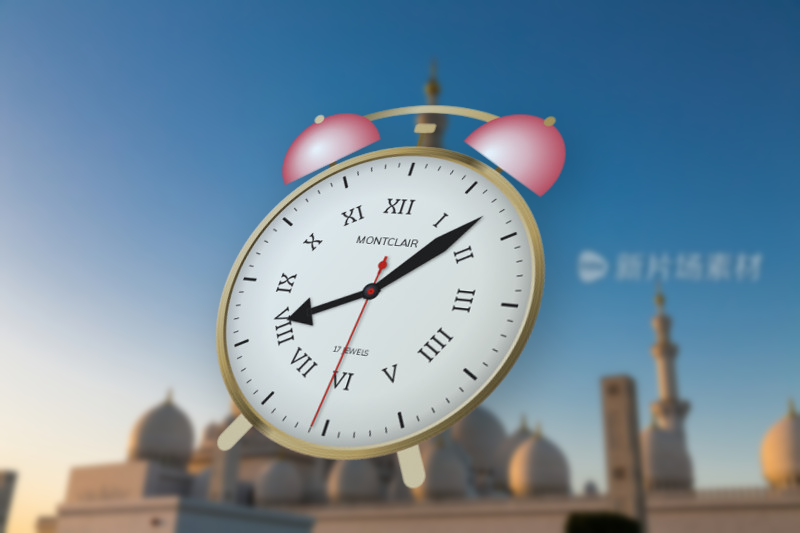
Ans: {"hour": 8, "minute": 7, "second": 31}
